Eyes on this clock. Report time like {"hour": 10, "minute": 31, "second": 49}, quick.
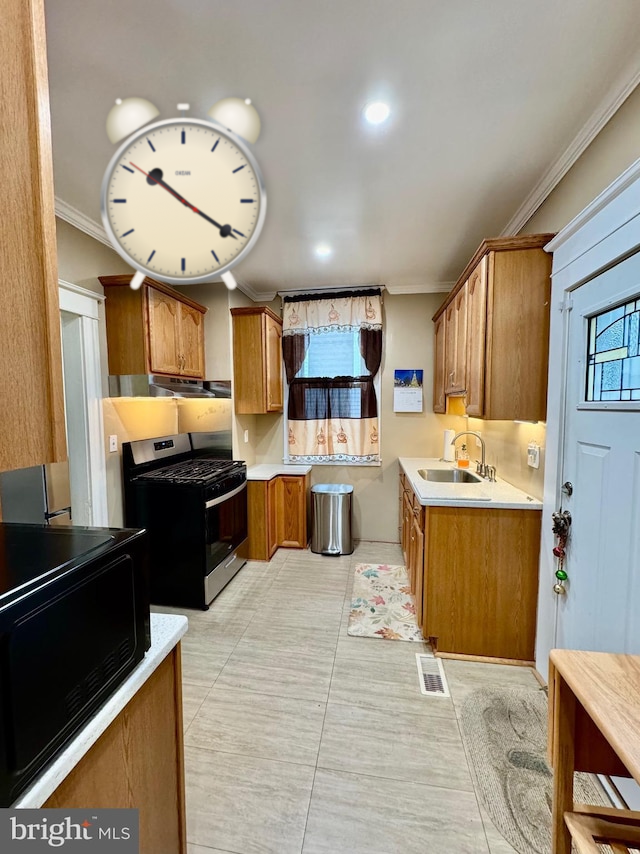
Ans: {"hour": 10, "minute": 20, "second": 51}
